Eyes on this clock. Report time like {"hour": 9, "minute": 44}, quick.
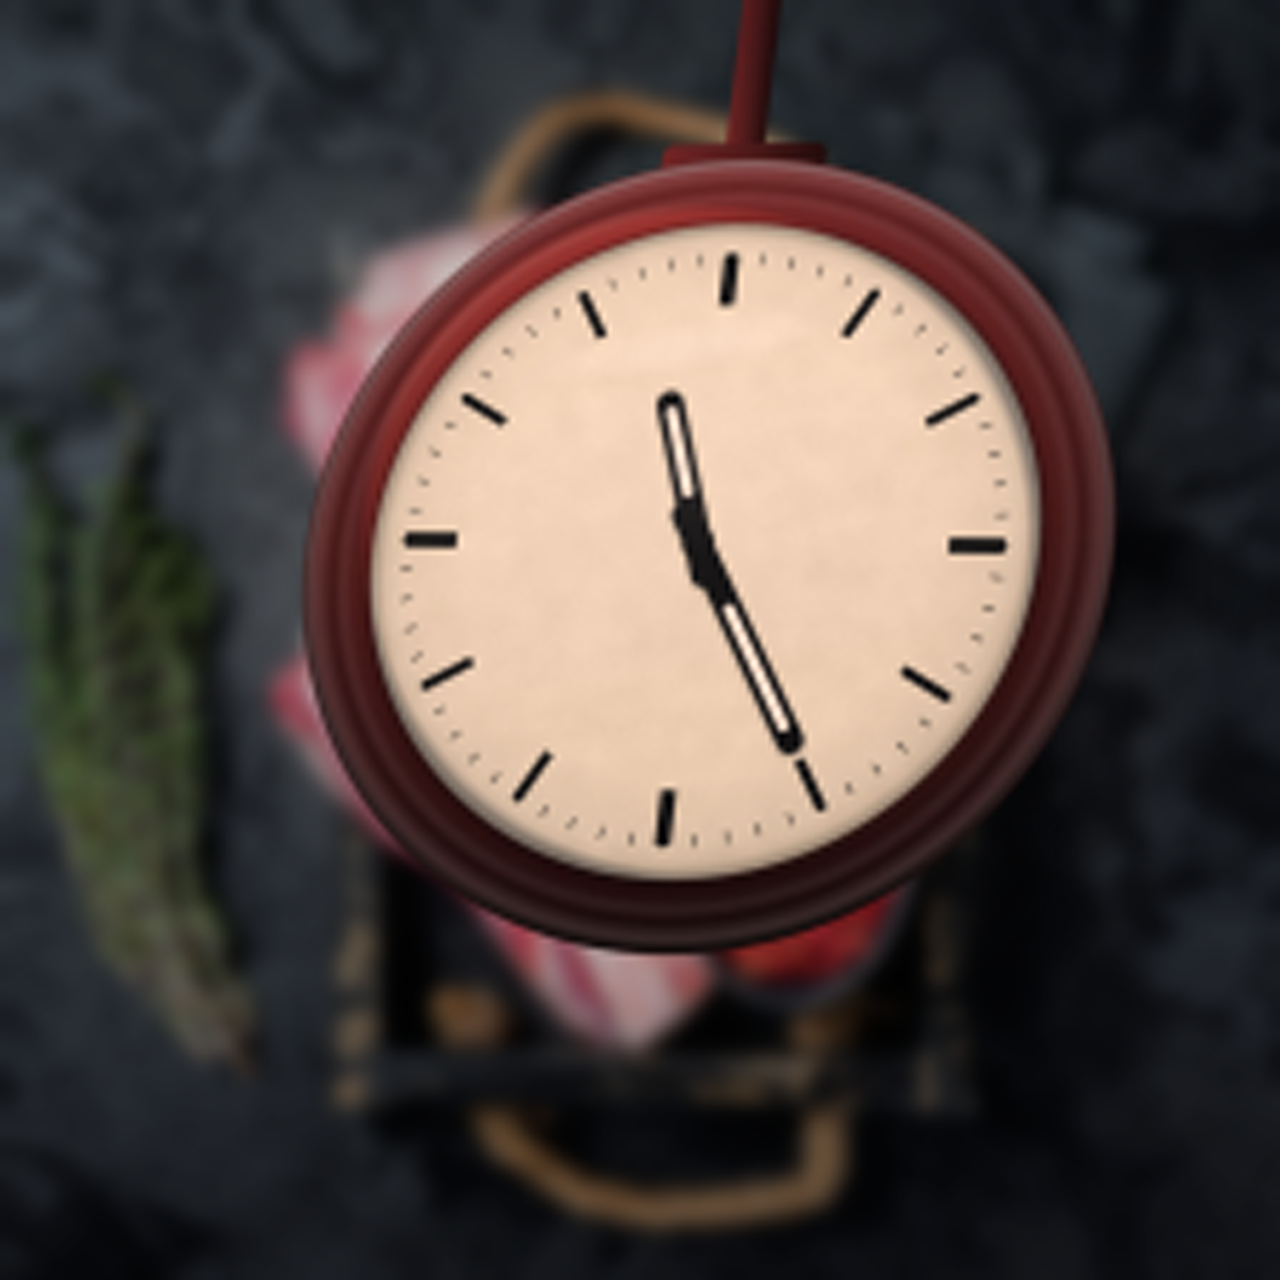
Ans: {"hour": 11, "minute": 25}
